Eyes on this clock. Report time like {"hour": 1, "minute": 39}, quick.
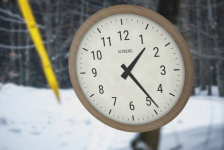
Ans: {"hour": 1, "minute": 24}
